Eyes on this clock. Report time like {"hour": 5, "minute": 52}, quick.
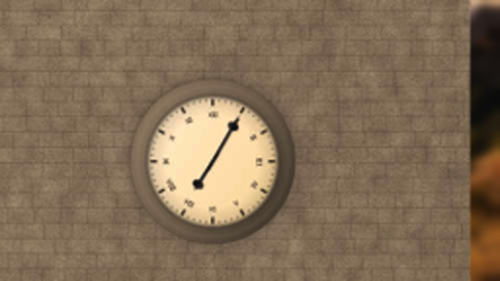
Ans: {"hour": 7, "minute": 5}
